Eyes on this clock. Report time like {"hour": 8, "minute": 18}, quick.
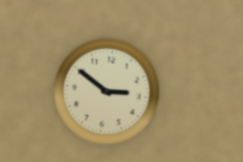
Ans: {"hour": 2, "minute": 50}
